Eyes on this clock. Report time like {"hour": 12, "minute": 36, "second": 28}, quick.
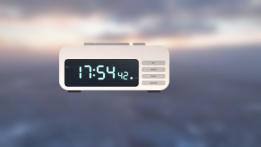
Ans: {"hour": 17, "minute": 54, "second": 42}
